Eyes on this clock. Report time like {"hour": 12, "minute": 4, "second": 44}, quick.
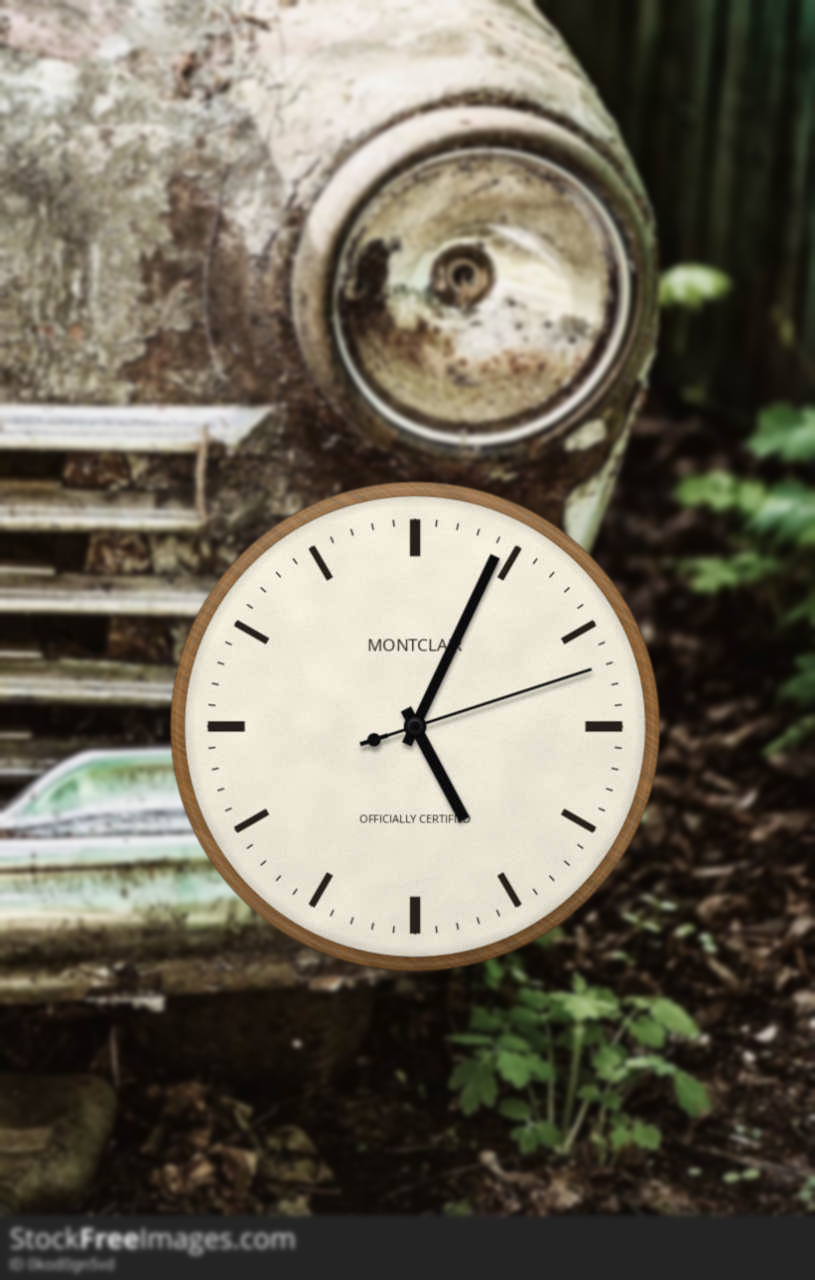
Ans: {"hour": 5, "minute": 4, "second": 12}
